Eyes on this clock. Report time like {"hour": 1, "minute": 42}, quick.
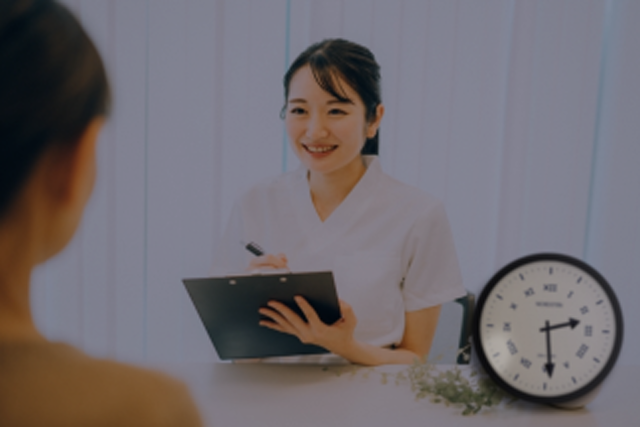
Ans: {"hour": 2, "minute": 29}
